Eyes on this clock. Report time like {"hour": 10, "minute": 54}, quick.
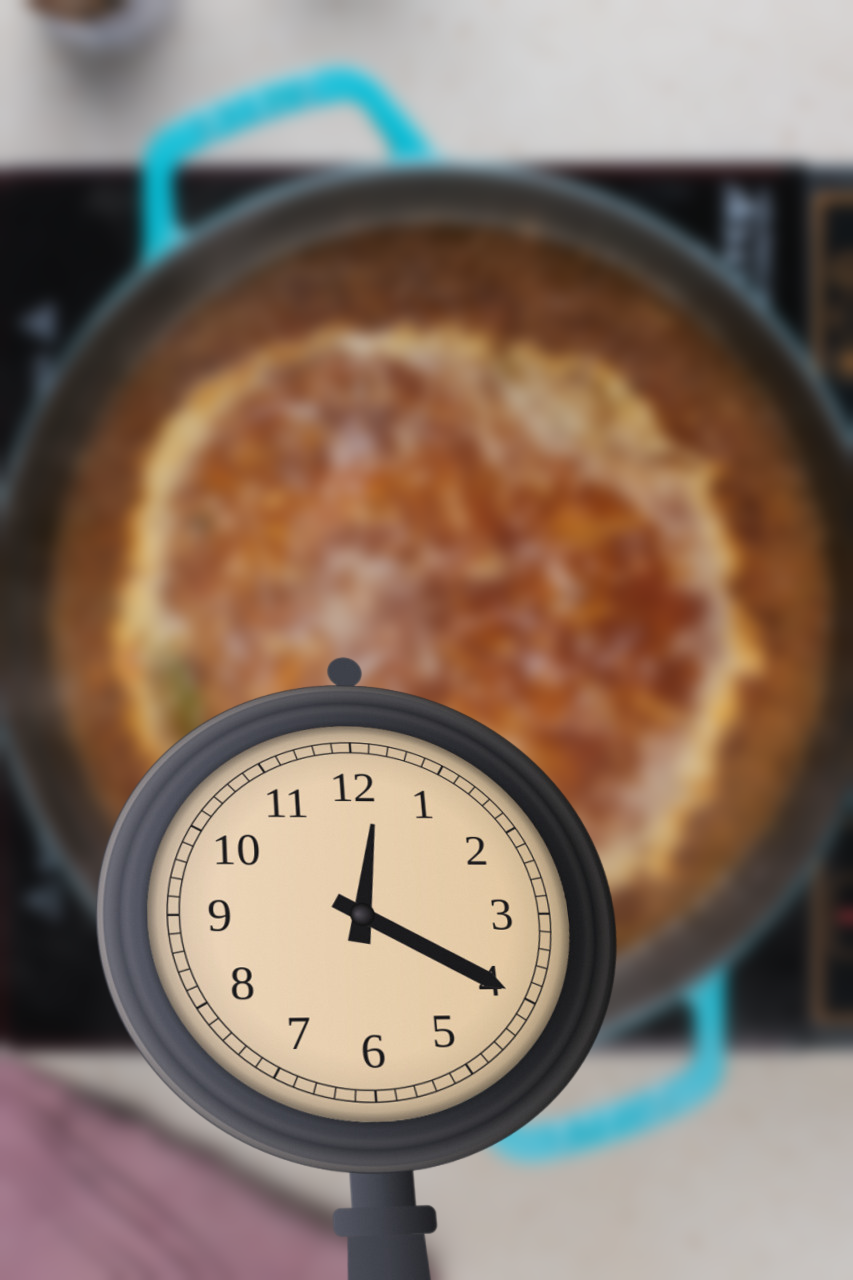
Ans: {"hour": 12, "minute": 20}
